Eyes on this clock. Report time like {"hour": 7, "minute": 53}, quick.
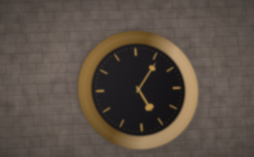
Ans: {"hour": 5, "minute": 6}
